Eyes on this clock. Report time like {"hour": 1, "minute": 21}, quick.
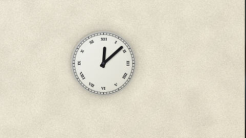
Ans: {"hour": 12, "minute": 8}
